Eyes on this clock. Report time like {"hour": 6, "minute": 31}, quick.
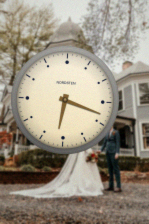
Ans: {"hour": 6, "minute": 18}
